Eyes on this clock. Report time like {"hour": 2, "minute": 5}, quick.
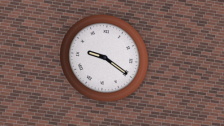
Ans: {"hour": 9, "minute": 20}
